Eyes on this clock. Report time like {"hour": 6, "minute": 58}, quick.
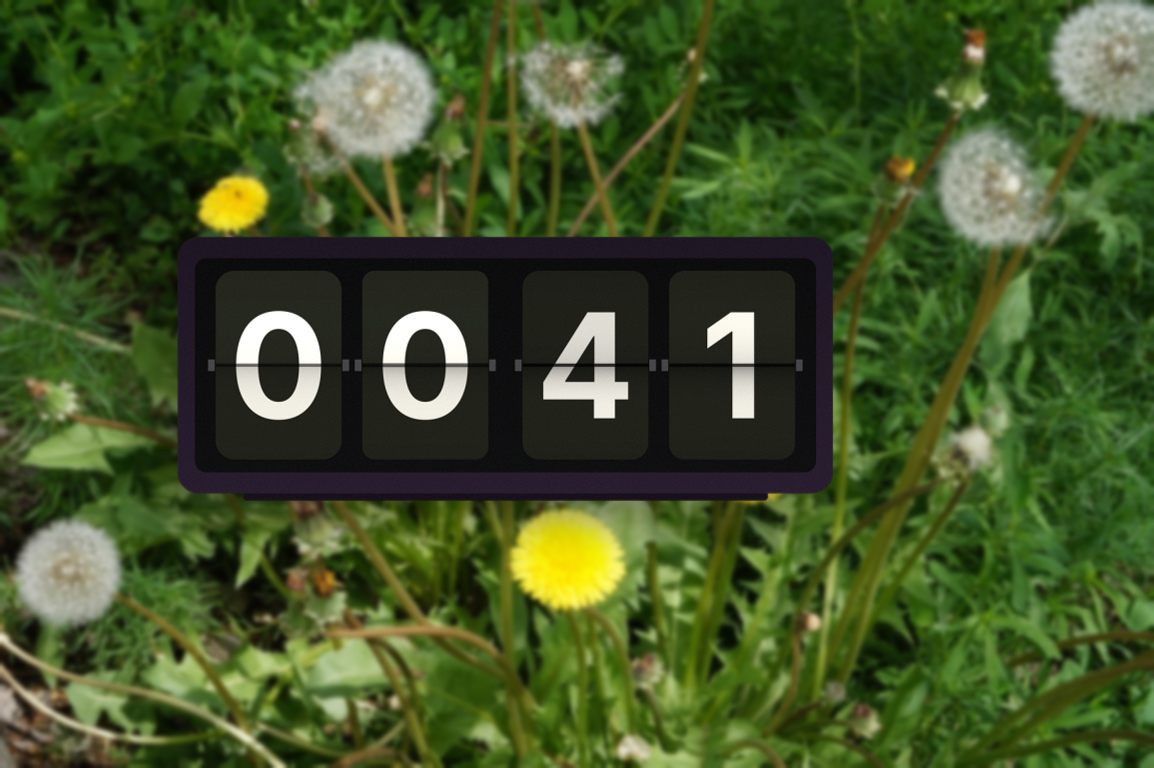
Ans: {"hour": 0, "minute": 41}
